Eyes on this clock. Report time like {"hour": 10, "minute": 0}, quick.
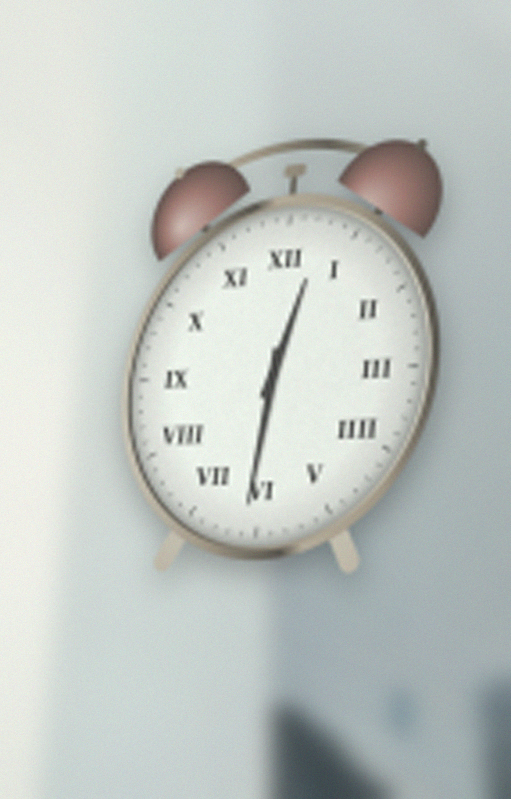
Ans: {"hour": 12, "minute": 31}
